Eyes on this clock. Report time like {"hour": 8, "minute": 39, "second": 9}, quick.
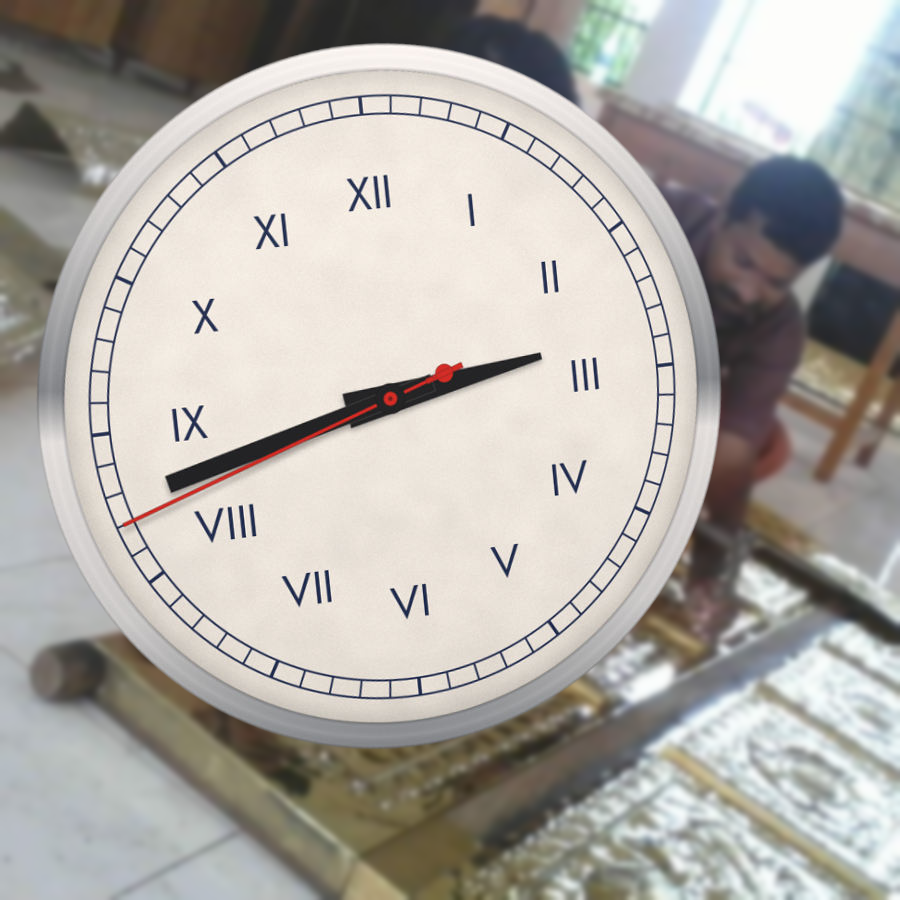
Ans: {"hour": 2, "minute": 42, "second": 42}
